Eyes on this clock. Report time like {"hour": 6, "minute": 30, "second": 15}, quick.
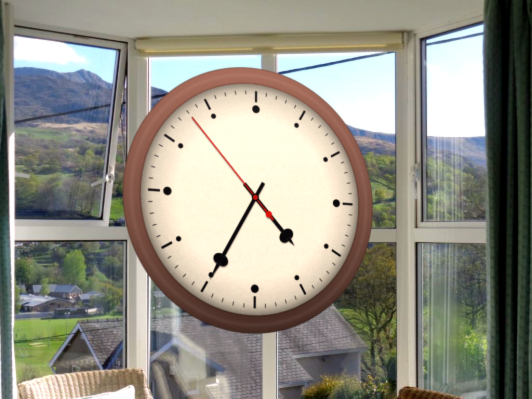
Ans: {"hour": 4, "minute": 34, "second": 53}
